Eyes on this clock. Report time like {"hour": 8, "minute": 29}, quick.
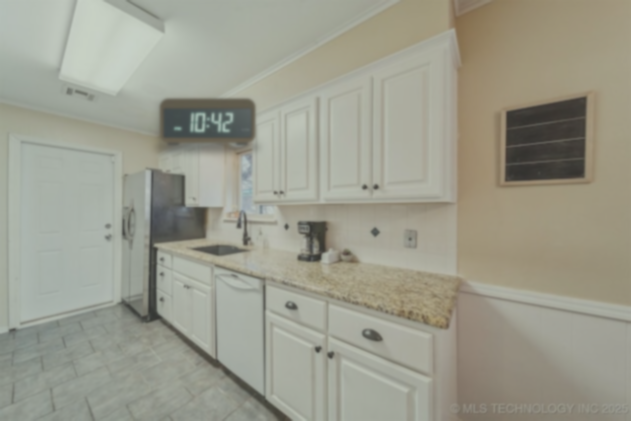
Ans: {"hour": 10, "minute": 42}
